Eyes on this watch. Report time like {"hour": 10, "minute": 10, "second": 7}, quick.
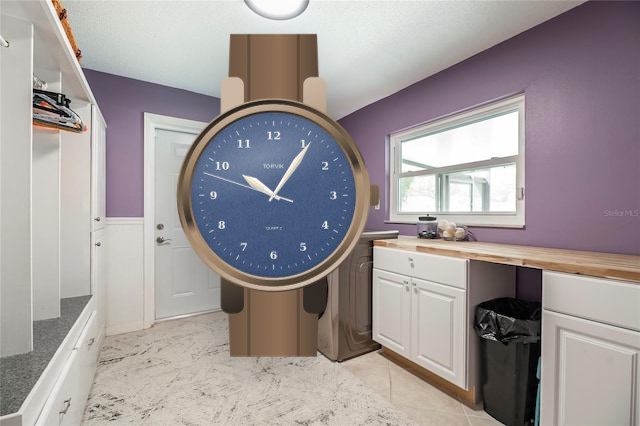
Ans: {"hour": 10, "minute": 5, "second": 48}
